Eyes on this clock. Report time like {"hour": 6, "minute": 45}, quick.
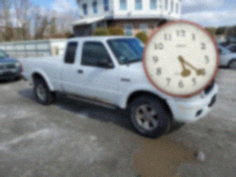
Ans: {"hour": 5, "minute": 21}
